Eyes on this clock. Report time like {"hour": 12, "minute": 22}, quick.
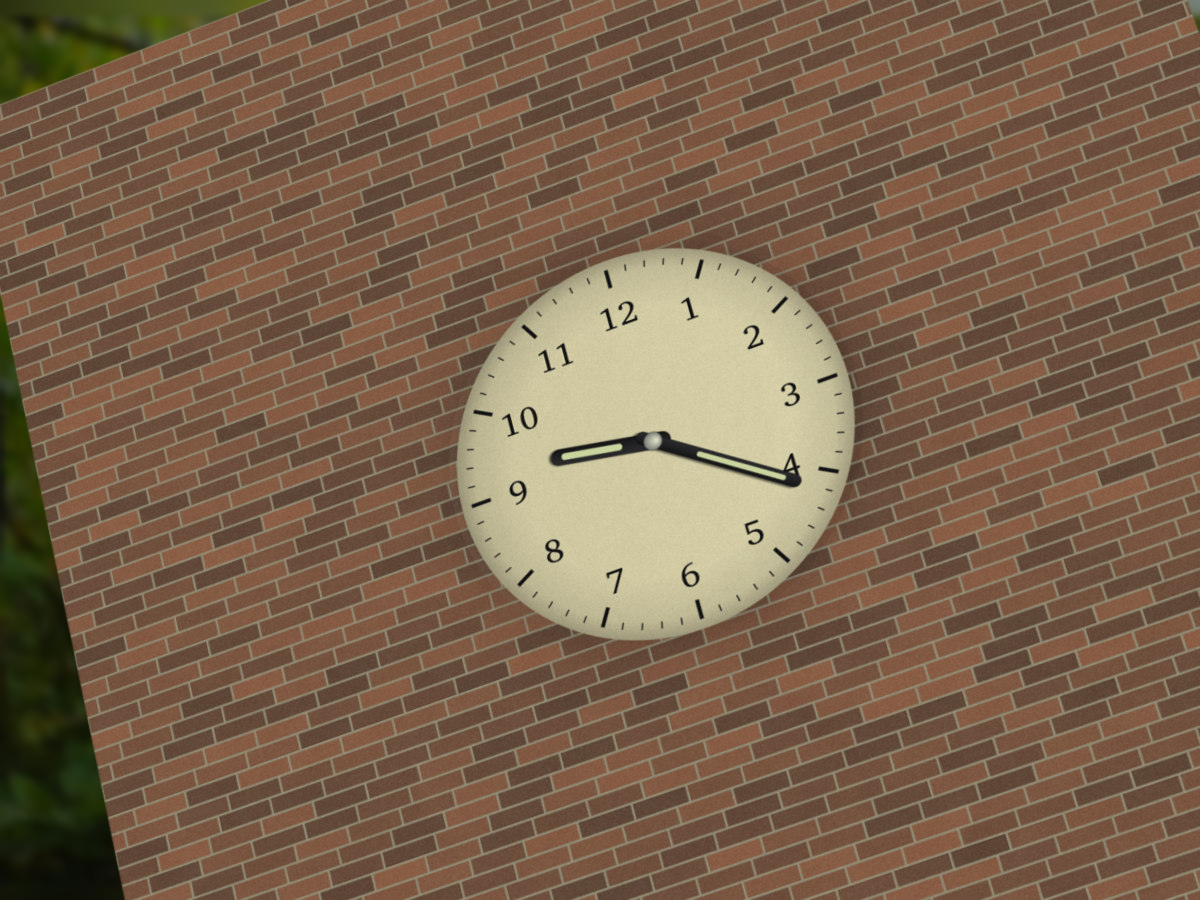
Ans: {"hour": 9, "minute": 21}
